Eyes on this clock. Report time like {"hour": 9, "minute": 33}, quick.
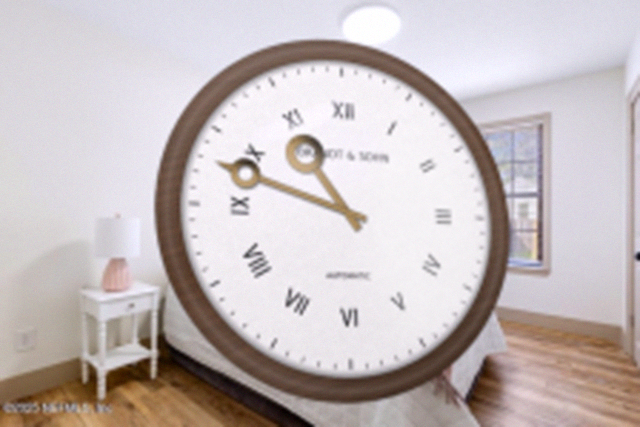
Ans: {"hour": 10, "minute": 48}
